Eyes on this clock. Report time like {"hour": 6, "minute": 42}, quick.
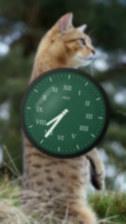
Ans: {"hour": 7, "minute": 35}
